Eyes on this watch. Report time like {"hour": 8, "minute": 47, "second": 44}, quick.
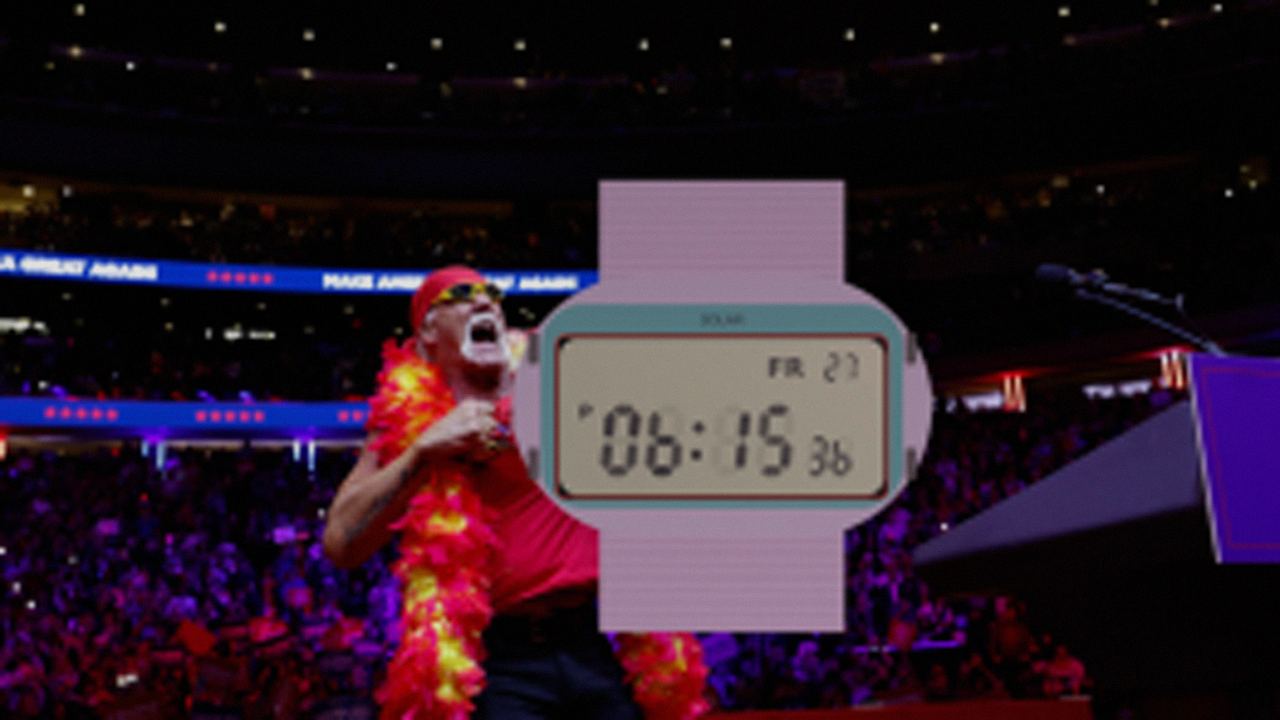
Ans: {"hour": 6, "minute": 15, "second": 36}
